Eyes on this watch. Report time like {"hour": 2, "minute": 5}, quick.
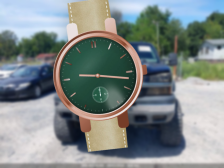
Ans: {"hour": 9, "minute": 17}
